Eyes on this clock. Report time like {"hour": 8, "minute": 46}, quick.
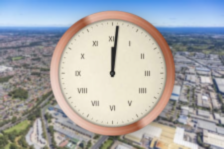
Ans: {"hour": 12, "minute": 1}
